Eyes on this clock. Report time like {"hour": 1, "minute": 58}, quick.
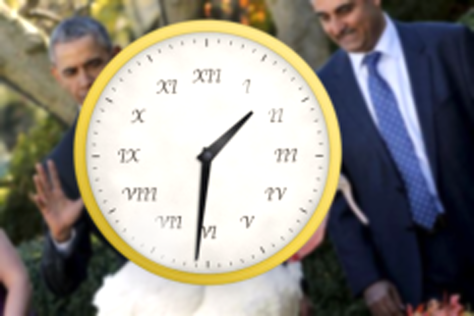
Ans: {"hour": 1, "minute": 31}
